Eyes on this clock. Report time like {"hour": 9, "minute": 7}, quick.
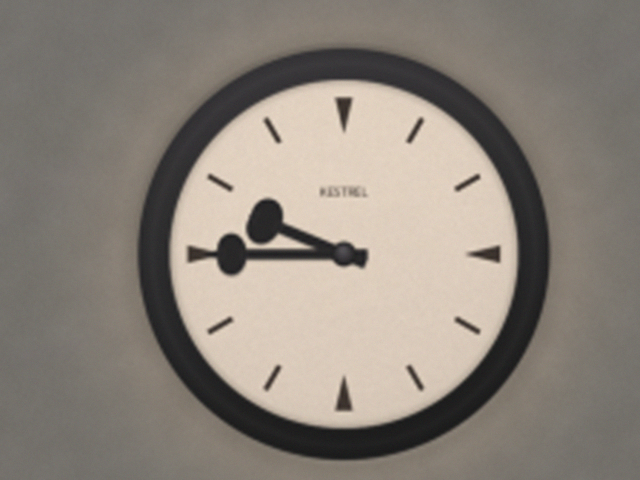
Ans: {"hour": 9, "minute": 45}
